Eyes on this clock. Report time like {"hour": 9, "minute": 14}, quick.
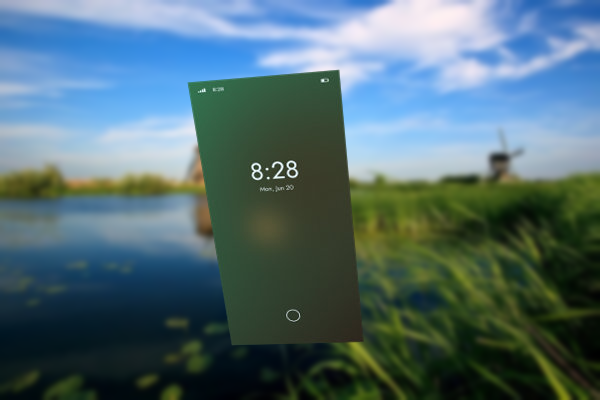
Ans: {"hour": 8, "minute": 28}
